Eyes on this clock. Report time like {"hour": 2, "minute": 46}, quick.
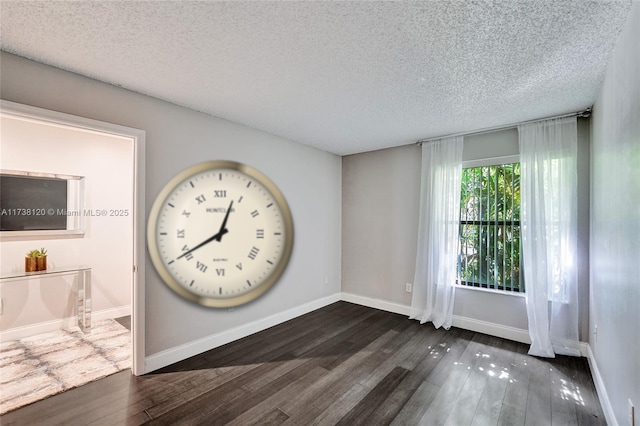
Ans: {"hour": 12, "minute": 40}
